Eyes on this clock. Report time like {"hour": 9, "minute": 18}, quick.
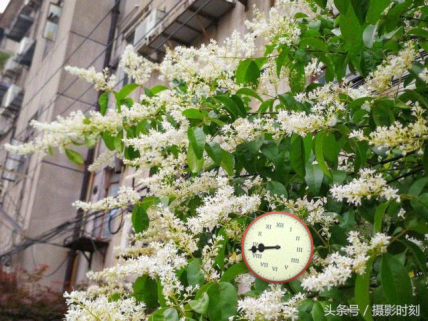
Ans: {"hour": 8, "minute": 43}
